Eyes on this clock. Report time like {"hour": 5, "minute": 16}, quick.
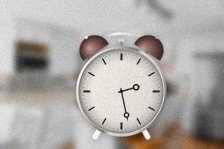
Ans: {"hour": 2, "minute": 28}
